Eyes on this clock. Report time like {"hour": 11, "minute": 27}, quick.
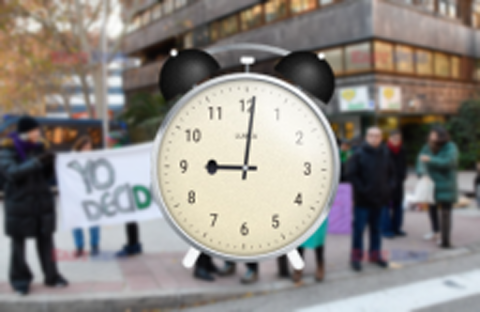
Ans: {"hour": 9, "minute": 1}
